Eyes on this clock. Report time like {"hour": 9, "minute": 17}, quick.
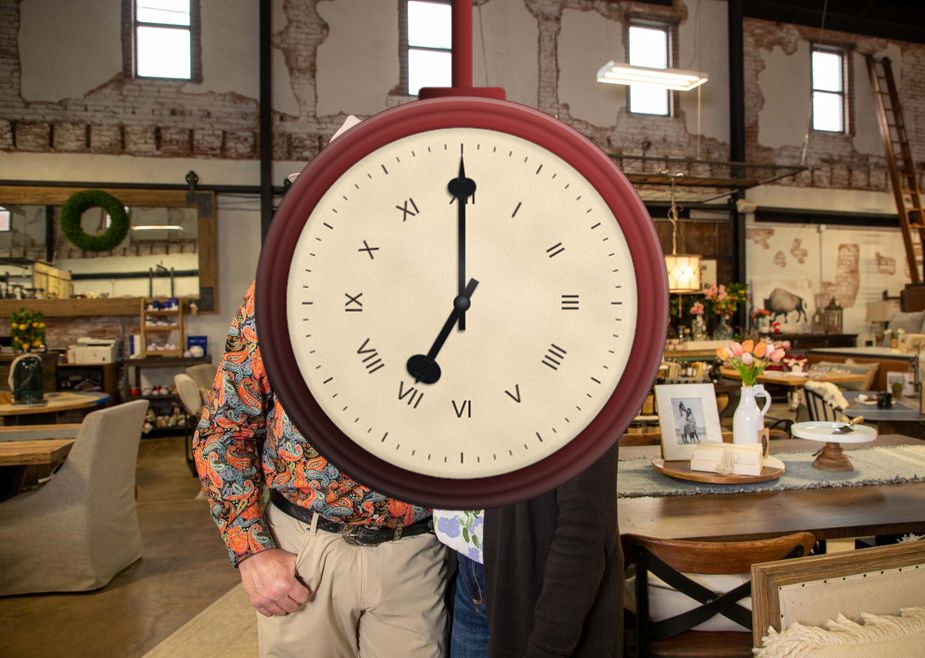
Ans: {"hour": 7, "minute": 0}
